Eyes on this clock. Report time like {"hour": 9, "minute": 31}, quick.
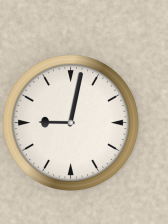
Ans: {"hour": 9, "minute": 2}
